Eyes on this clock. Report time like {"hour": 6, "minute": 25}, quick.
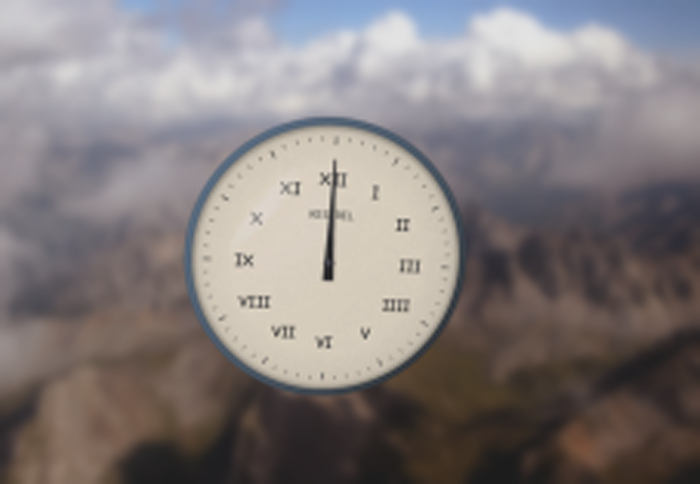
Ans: {"hour": 12, "minute": 0}
